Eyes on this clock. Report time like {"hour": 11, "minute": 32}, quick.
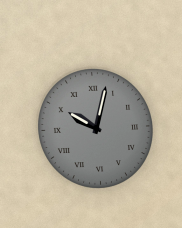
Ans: {"hour": 10, "minute": 3}
